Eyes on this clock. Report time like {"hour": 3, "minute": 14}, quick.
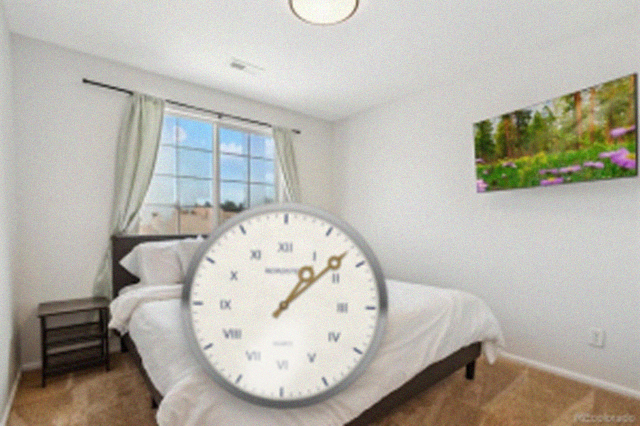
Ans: {"hour": 1, "minute": 8}
